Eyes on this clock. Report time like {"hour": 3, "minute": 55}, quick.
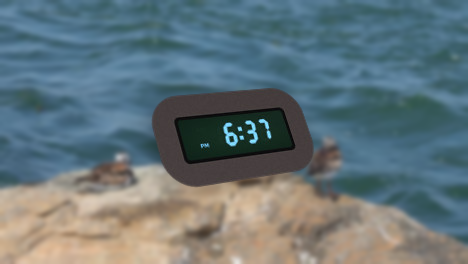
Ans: {"hour": 6, "minute": 37}
